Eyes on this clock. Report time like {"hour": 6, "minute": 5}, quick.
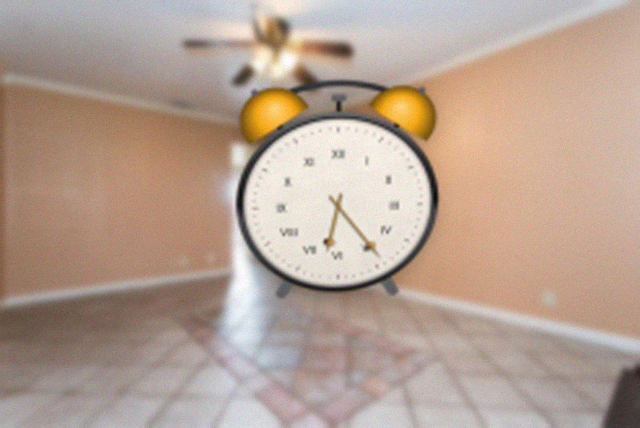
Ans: {"hour": 6, "minute": 24}
